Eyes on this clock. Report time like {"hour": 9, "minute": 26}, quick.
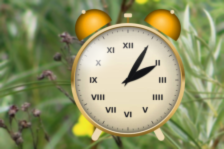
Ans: {"hour": 2, "minute": 5}
